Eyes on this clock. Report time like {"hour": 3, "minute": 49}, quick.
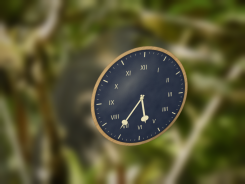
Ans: {"hour": 5, "minute": 36}
